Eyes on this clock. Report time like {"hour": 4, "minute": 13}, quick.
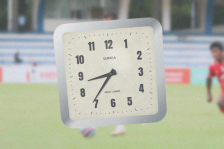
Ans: {"hour": 8, "minute": 36}
